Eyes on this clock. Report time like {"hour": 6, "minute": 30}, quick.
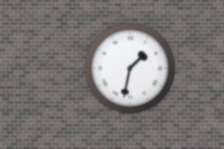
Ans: {"hour": 1, "minute": 32}
